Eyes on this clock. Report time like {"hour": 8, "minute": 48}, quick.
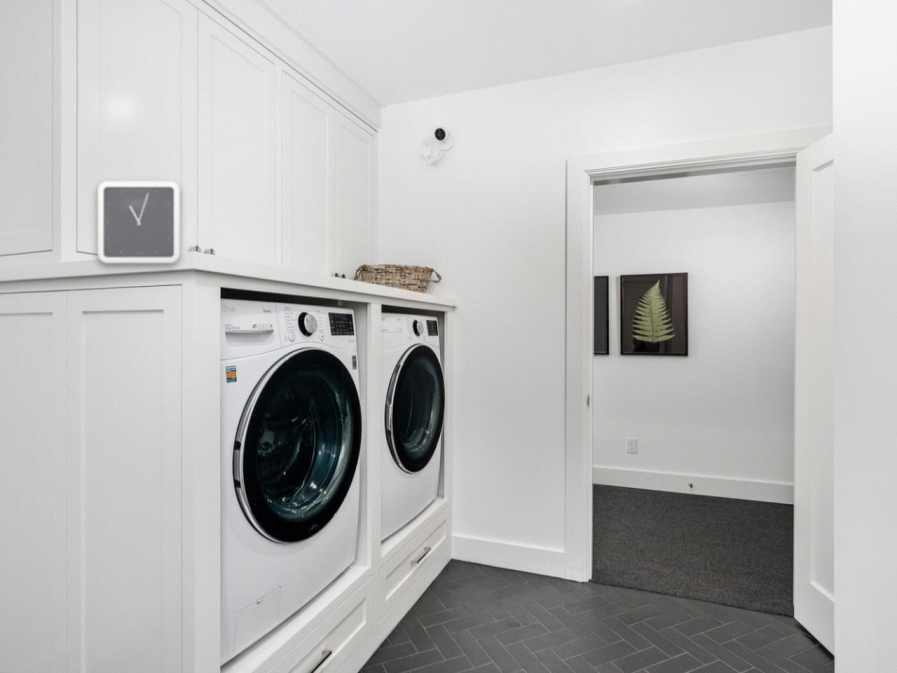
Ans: {"hour": 11, "minute": 3}
